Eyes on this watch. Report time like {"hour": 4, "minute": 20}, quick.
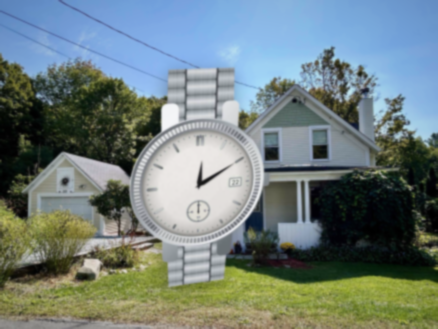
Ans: {"hour": 12, "minute": 10}
